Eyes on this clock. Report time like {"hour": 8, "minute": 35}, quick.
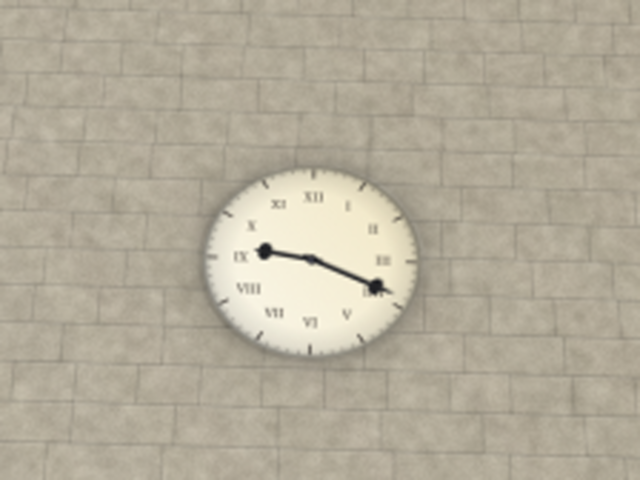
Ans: {"hour": 9, "minute": 19}
